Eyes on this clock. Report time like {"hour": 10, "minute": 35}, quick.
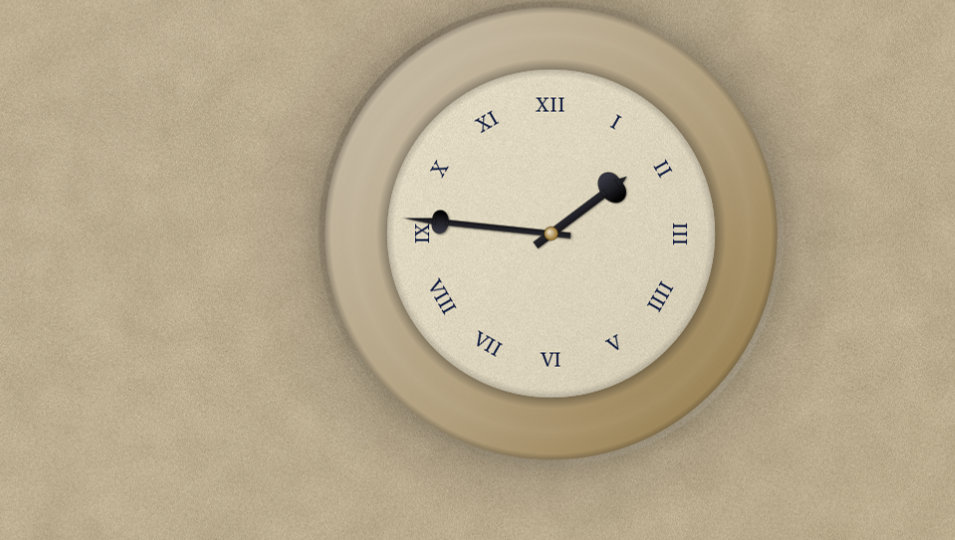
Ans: {"hour": 1, "minute": 46}
